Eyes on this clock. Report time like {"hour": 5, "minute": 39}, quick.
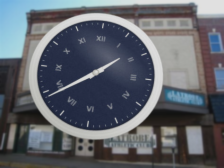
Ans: {"hour": 1, "minute": 39}
